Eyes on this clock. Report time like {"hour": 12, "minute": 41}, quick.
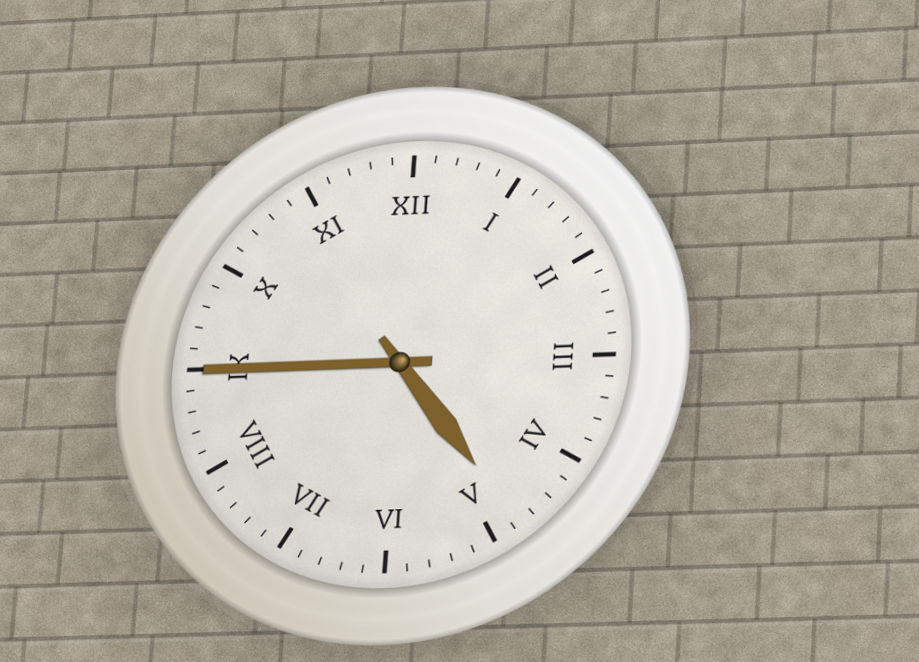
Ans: {"hour": 4, "minute": 45}
